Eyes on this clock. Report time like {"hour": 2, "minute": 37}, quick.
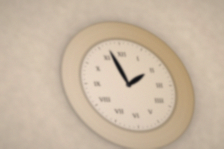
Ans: {"hour": 1, "minute": 57}
